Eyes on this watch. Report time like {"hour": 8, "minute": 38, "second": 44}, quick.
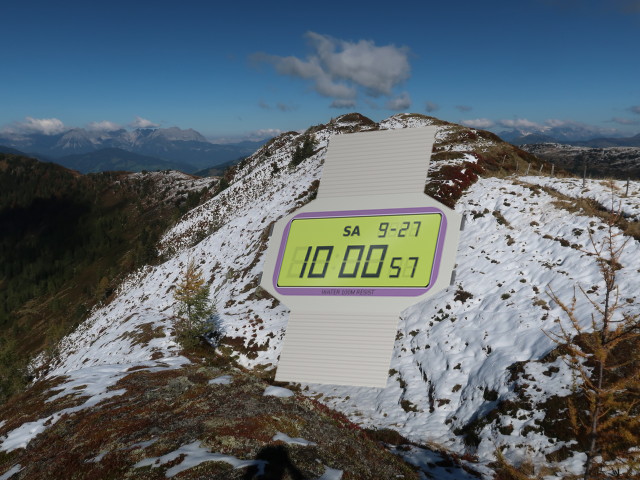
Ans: {"hour": 10, "minute": 0, "second": 57}
